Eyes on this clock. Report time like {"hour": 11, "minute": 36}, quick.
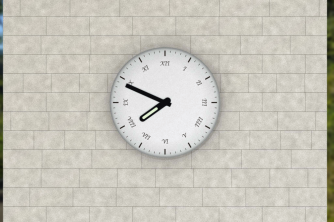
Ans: {"hour": 7, "minute": 49}
